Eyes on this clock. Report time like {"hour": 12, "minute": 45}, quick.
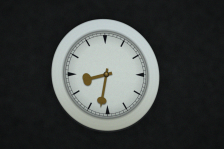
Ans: {"hour": 8, "minute": 32}
